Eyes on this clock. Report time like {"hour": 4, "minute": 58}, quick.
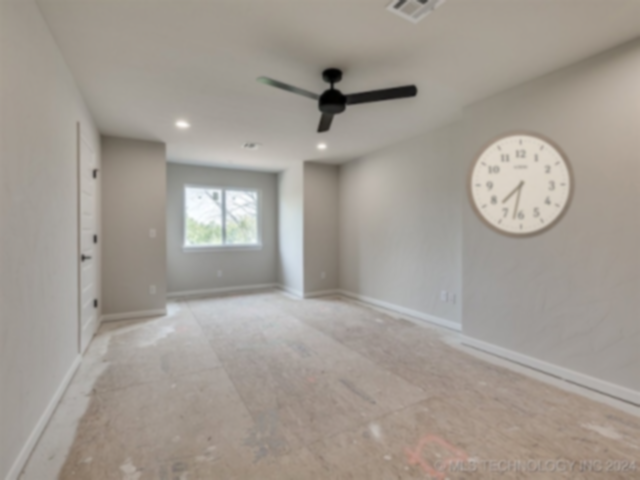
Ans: {"hour": 7, "minute": 32}
